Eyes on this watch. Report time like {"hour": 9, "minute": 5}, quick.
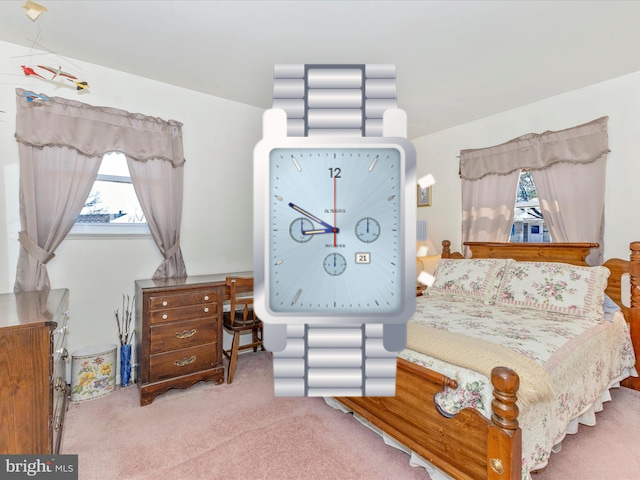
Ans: {"hour": 8, "minute": 50}
